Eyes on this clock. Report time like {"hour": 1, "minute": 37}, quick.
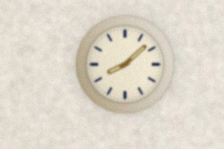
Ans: {"hour": 8, "minute": 8}
